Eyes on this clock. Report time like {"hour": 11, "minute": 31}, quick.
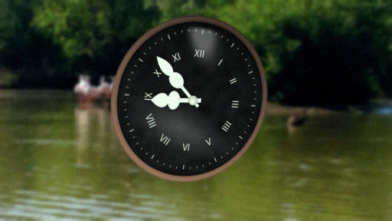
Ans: {"hour": 8, "minute": 52}
